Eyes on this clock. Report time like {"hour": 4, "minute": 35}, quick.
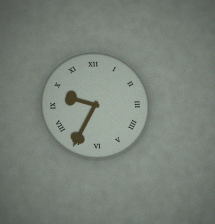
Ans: {"hour": 9, "minute": 35}
